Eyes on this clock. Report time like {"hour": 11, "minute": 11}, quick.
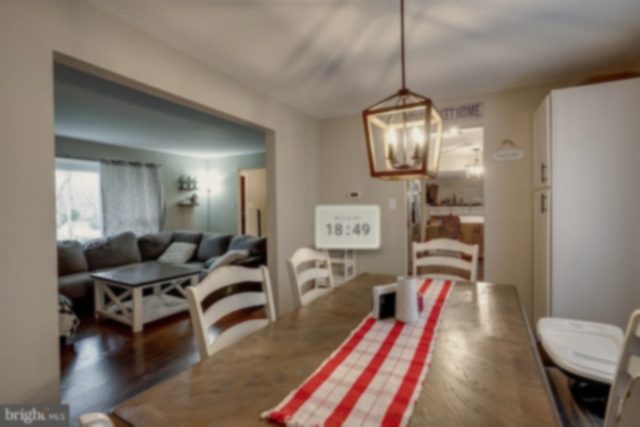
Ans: {"hour": 18, "minute": 49}
